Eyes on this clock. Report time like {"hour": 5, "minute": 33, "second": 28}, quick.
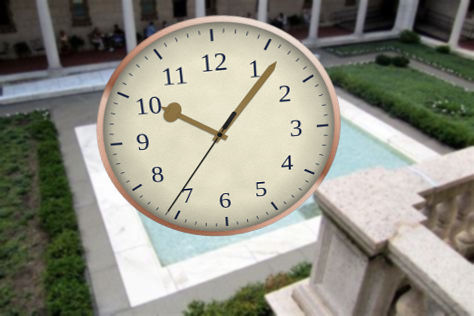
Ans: {"hour": 10, "minute": 6, "second": 36}
